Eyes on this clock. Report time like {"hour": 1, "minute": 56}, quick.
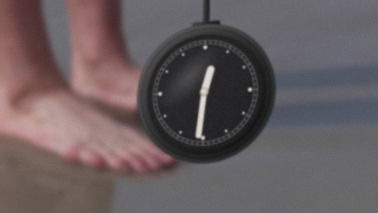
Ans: {"hour": 12, "minute": 31}
